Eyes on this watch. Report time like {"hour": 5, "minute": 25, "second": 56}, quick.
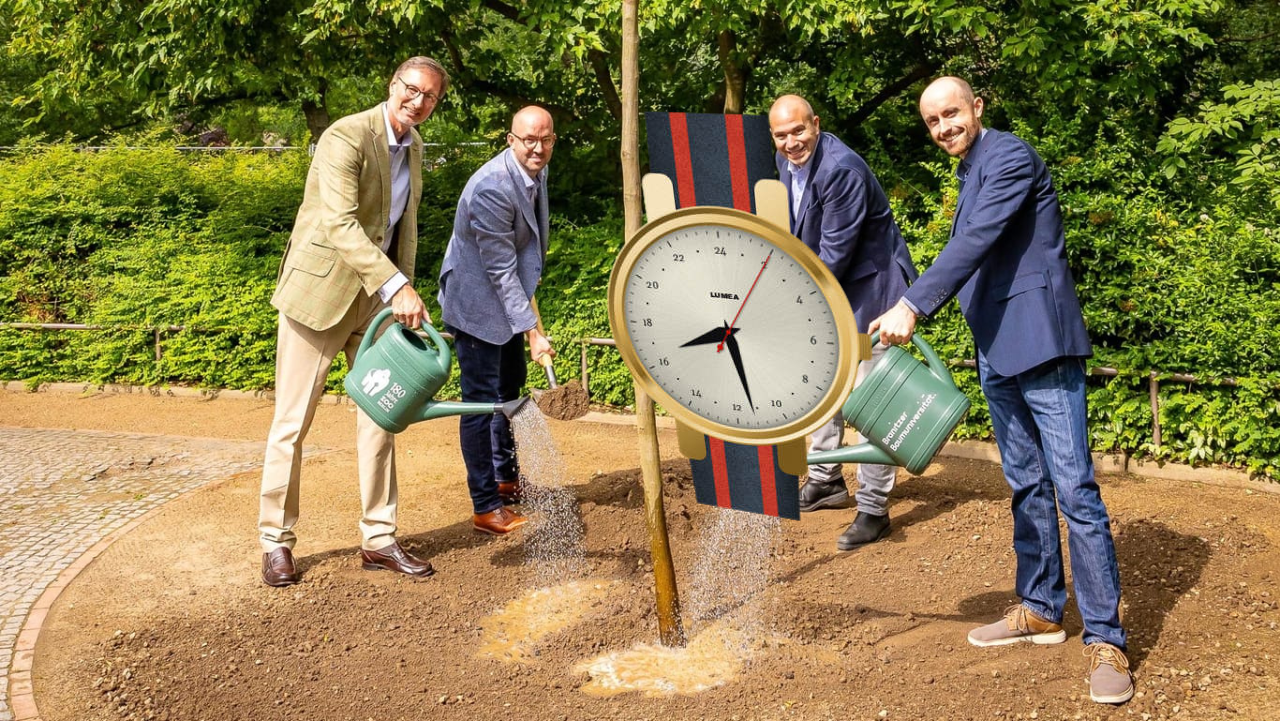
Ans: {"hour": 16, "minute": 28, "second": 5}
